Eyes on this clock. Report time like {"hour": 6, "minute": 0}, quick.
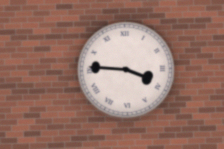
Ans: {"hour": 3, "minute": 46}
